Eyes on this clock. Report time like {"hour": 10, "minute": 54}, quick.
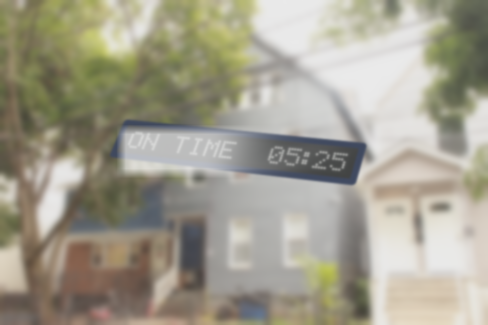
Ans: {"hour": 5, "minute": 25}
